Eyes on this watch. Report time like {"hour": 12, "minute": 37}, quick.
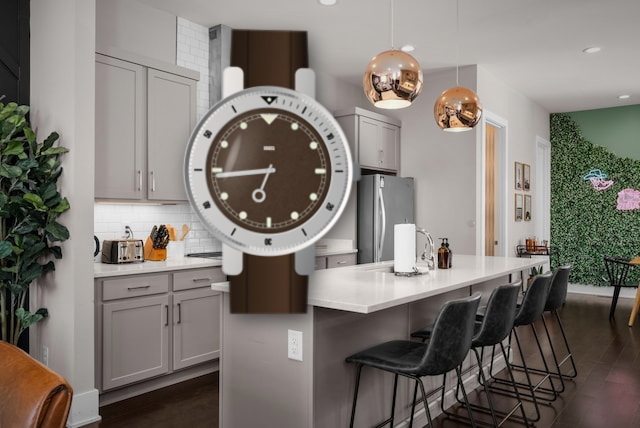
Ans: {"hour": 6, "minute": 44}
